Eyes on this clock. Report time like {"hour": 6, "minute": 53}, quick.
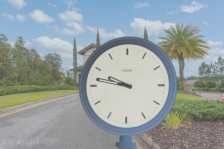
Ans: {"hour": 9, "minute": 47}
